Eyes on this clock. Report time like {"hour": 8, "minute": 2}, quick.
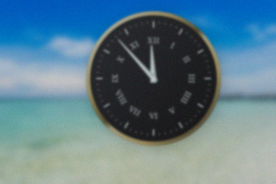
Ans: {"hour": 11, "minute": 53}
